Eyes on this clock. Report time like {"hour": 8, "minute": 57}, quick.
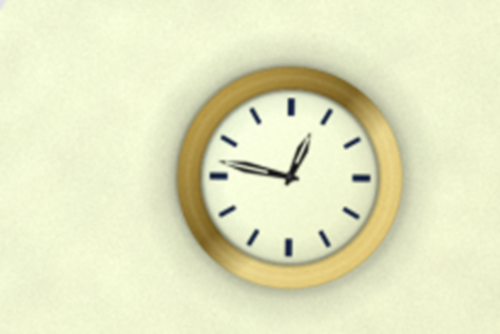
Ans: {"hour": 12, "minute": 47}
